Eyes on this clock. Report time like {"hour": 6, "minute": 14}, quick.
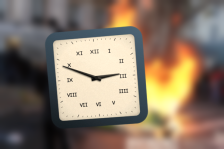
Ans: {"hour": 2, "minute": 49}
